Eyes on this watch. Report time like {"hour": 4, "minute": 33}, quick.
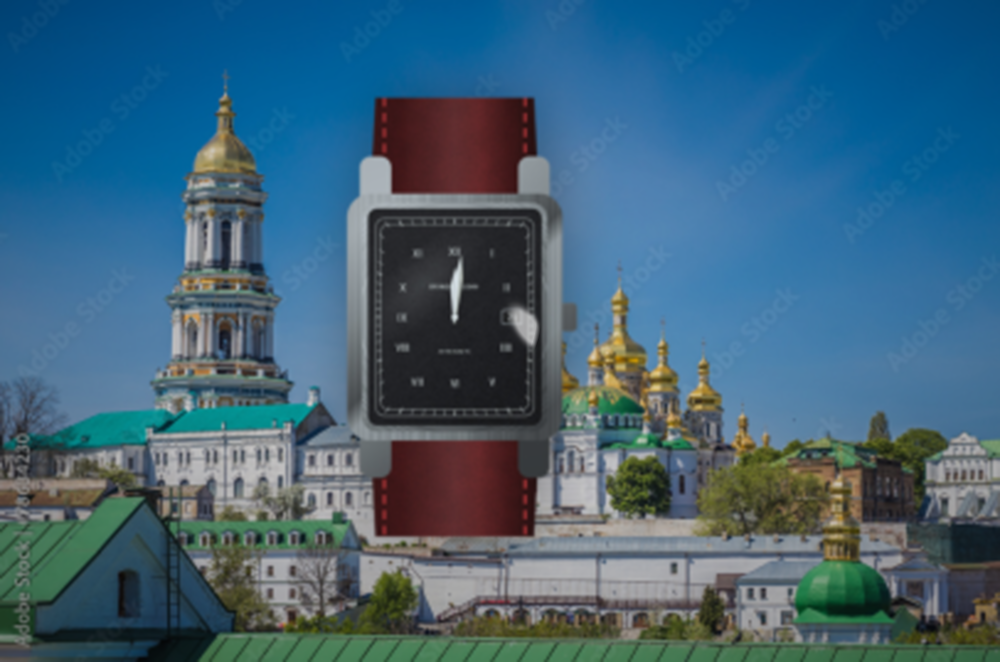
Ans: {"hour": 12, "minute": 1}
